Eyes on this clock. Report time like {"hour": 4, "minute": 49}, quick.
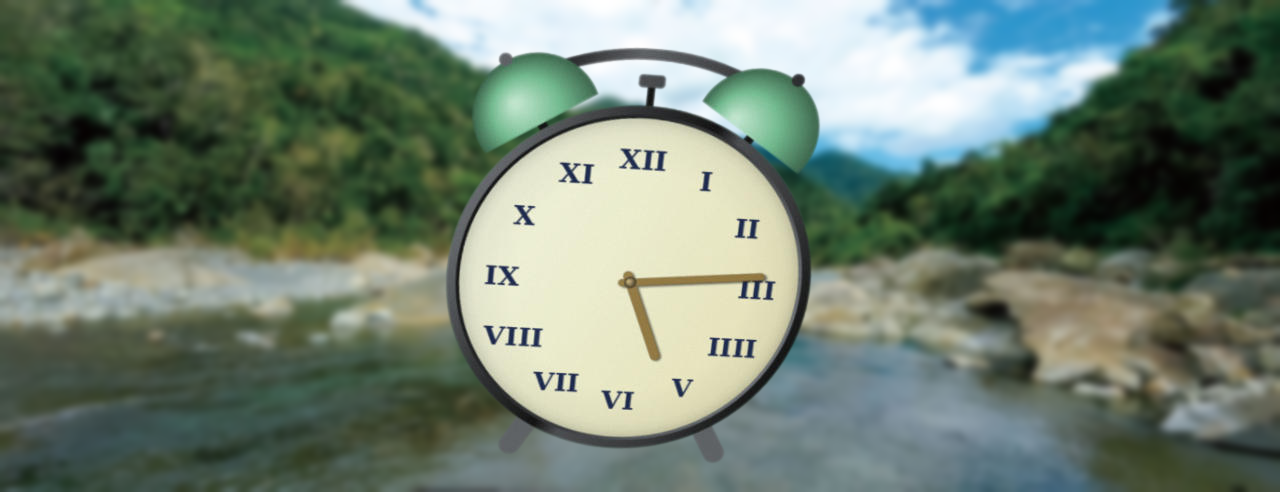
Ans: {"hour": 5, "minute": 14}
